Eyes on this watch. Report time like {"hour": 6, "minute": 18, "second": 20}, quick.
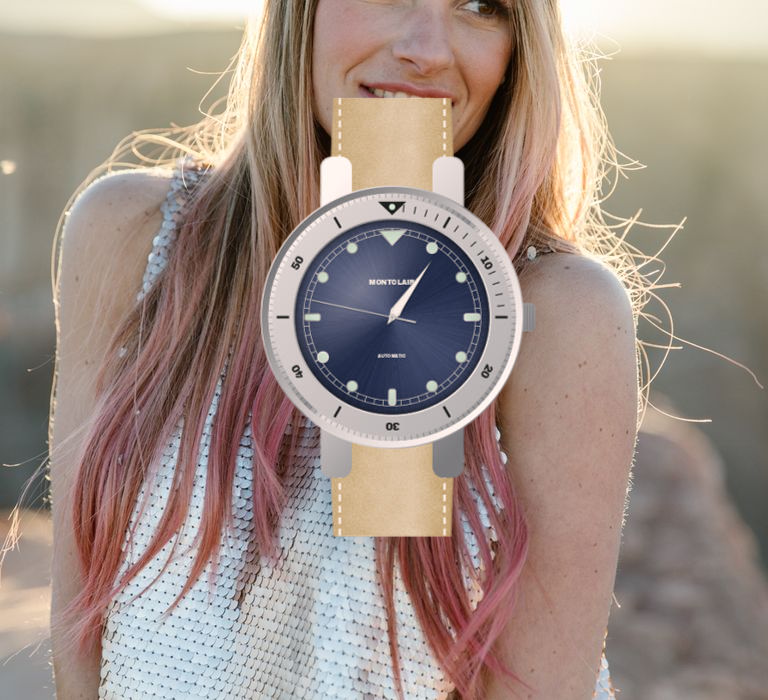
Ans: {"hour": 1, "minute": 5, "second": 47}
